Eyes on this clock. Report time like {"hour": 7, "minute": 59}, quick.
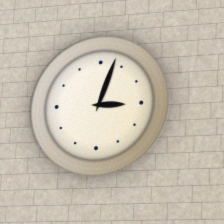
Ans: {"hour": 3, "minute": 3}
